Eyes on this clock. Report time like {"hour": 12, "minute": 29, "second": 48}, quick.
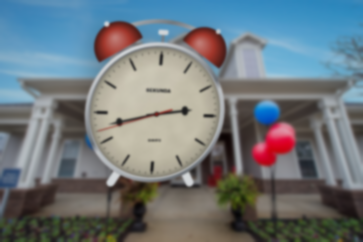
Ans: {"hour": 2, "minute": 42, "second": 42}
